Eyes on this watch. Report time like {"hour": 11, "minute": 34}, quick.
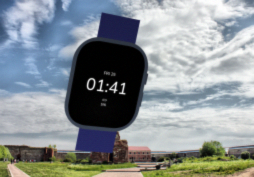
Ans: {"hour": 1, "minute": 41}
